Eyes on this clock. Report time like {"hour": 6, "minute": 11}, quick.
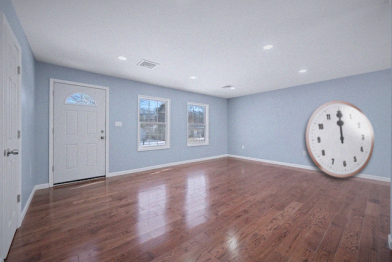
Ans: {"hour": 12, "minute": 0}
